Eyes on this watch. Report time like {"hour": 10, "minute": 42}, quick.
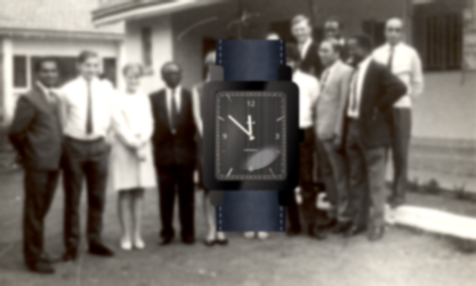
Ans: {"hour": 11, "minute": 52}
